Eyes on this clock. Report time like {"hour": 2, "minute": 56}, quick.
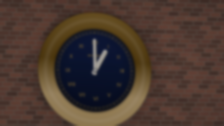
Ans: {"hour": 1, "minute": 0}
